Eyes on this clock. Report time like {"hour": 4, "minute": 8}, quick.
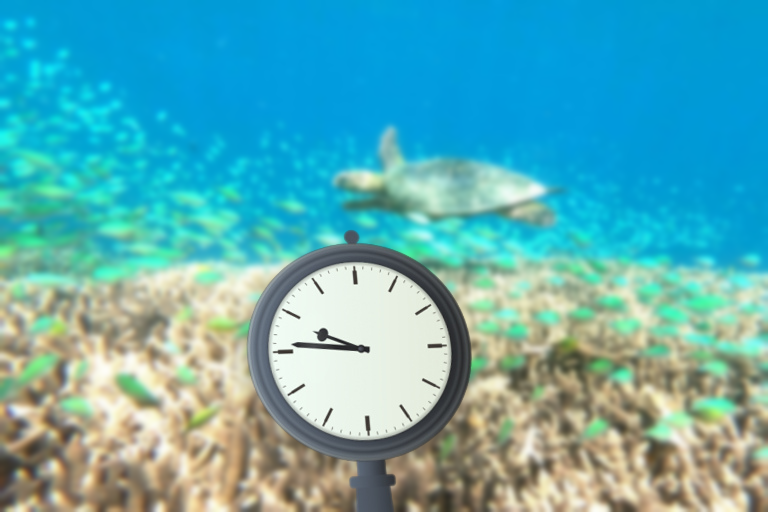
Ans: {"hour": 9, "minute": 46}
